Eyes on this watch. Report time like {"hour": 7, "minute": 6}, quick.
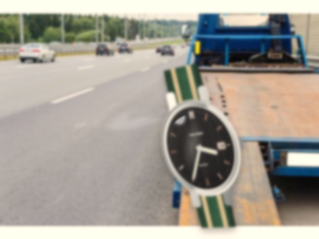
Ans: {"hour": 3, "minute": 35}
